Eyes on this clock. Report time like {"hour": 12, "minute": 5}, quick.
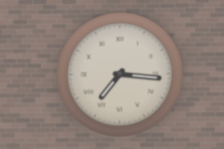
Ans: {"hour": 7, "minute": 16}
